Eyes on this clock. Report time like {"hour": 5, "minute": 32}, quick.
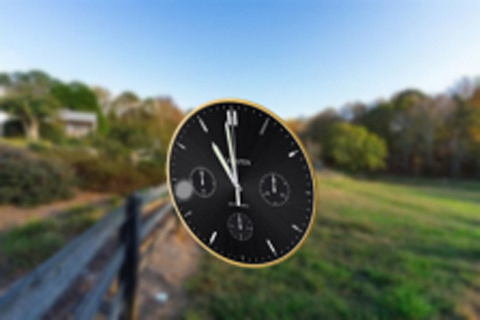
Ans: {"hour": 10, "minute": 59}
